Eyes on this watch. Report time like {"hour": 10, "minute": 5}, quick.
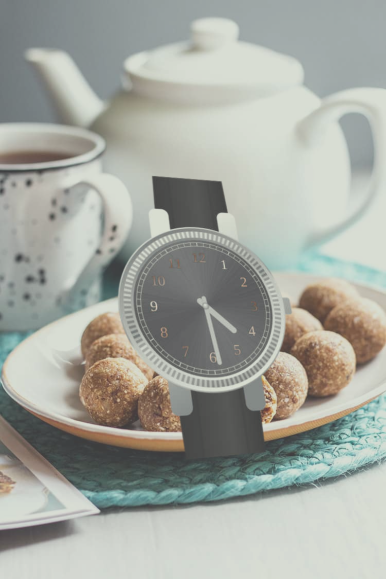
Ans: {"hour": 4, "minute": 29}
